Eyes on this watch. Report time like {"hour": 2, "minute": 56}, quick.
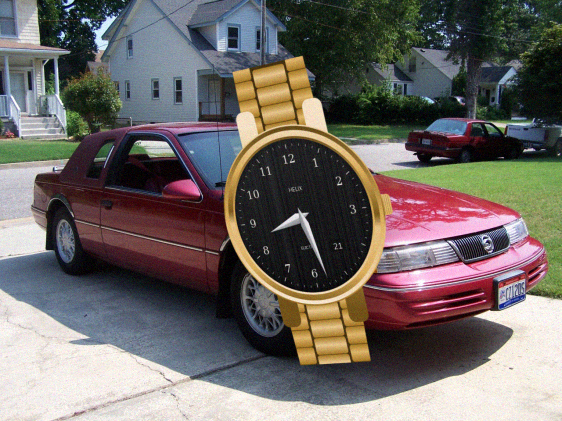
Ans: {"hour": 8, "minute": 28}
